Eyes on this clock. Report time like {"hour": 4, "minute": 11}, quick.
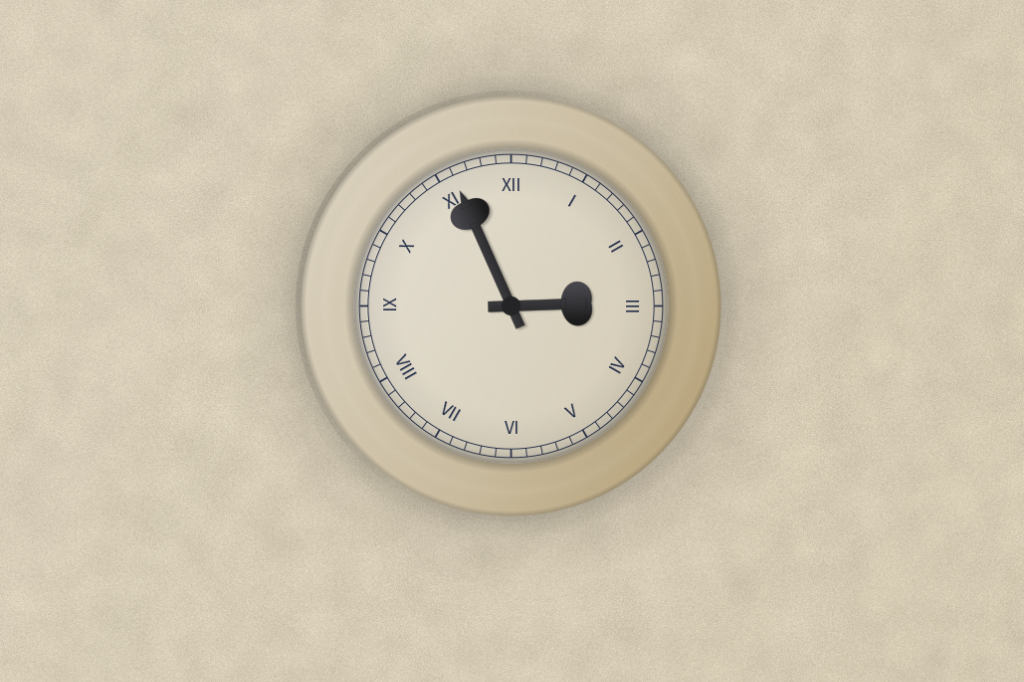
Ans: {"hour": 2, "minute": 56}
